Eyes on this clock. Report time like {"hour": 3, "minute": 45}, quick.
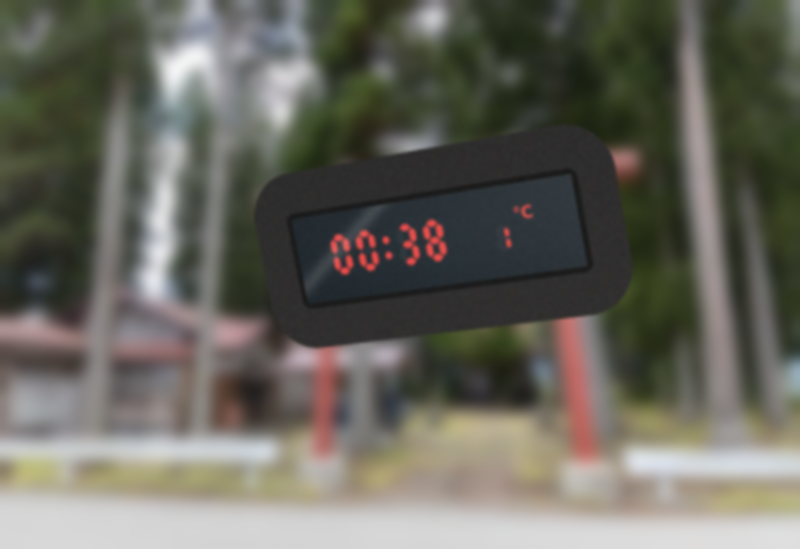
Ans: {"hour": 0, "minute": 38}
